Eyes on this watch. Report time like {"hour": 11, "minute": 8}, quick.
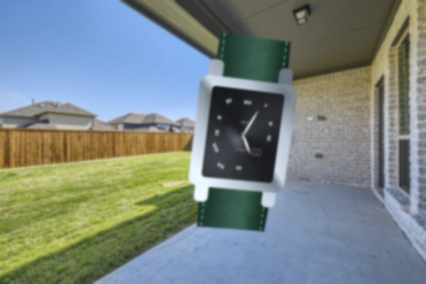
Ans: {"hour": 5, "minute": 4}
